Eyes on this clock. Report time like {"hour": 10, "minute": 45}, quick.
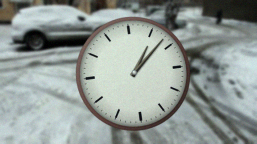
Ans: {"hour": 1, "minute": 8}
